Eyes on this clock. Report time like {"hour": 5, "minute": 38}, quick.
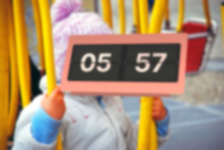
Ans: {"hour": 5, "minute": 57}
